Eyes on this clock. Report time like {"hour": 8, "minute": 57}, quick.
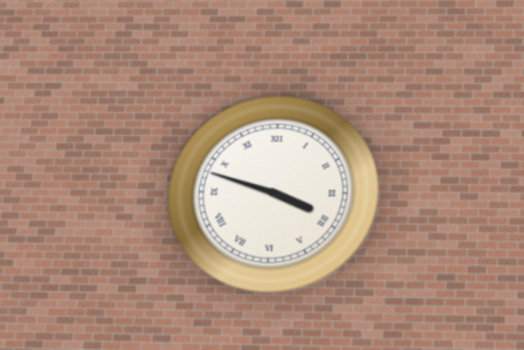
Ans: {"hour": 3, "minute": 48}
